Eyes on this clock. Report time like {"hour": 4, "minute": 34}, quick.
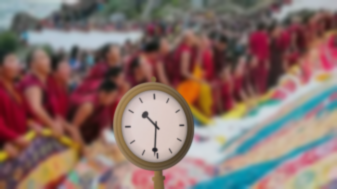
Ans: {"hour": 10, "minute": 31}
